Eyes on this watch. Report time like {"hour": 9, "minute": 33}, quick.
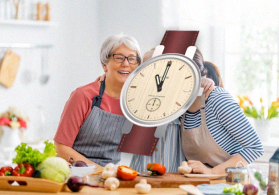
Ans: {"hour": 11, "minute": 0}
